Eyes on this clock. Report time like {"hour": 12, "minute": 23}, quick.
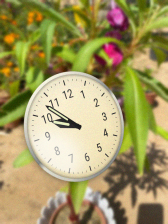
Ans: {"hour": 9, "minute": 53}
